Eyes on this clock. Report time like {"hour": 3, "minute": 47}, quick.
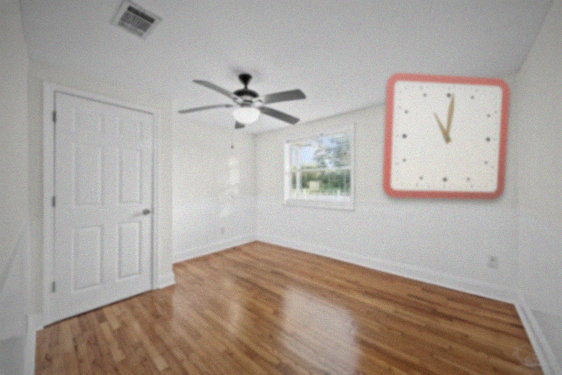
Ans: {"hour": 11, "minute": 1}
